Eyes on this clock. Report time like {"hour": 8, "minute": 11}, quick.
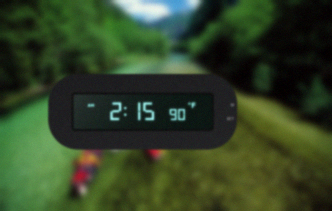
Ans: {"hour": 2, "minute": 15}
